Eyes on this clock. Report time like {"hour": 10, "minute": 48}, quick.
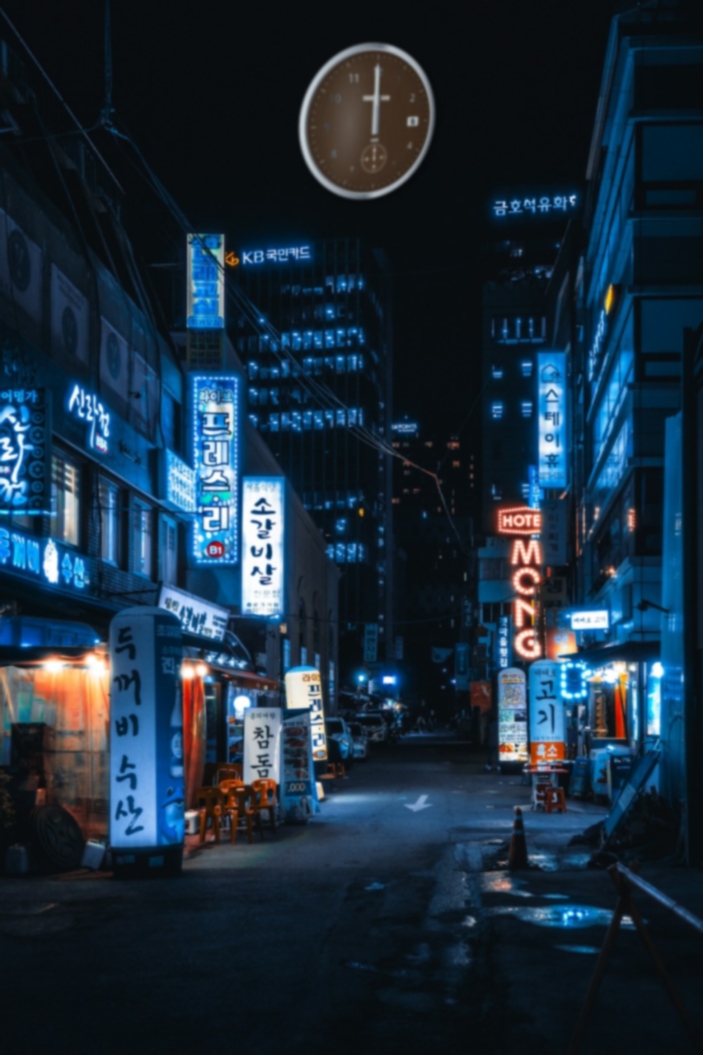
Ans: {"hour": 12, "minute": 0}
